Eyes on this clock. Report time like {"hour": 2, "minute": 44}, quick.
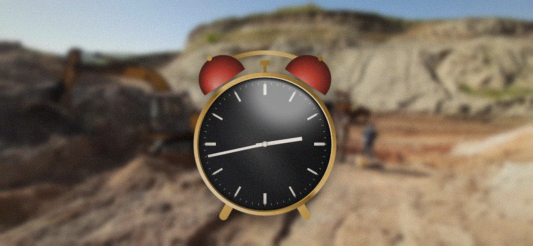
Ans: {"hour": 2, "minute": 43}
